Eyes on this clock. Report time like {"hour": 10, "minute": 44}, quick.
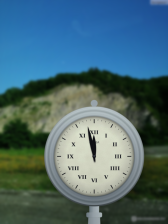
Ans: {"hour": 11, "minute": 58}
